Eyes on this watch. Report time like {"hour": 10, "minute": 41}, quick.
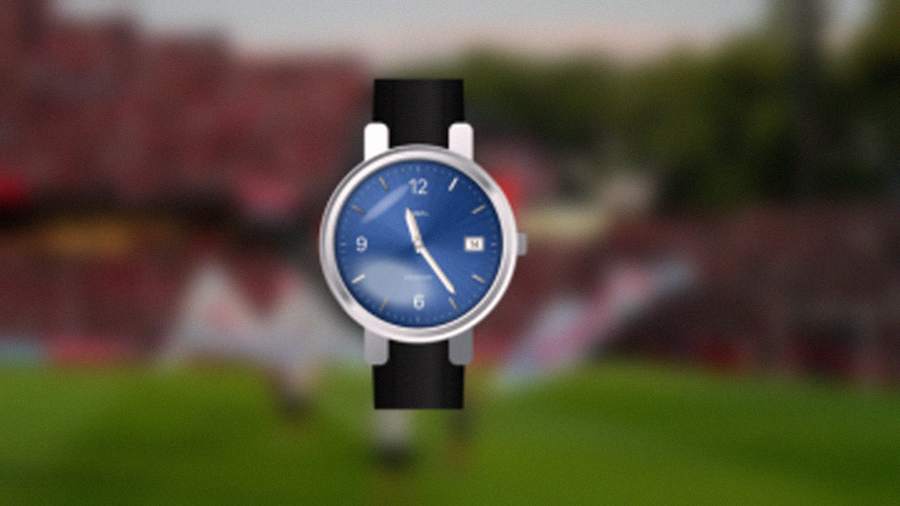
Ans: {"hour": 11, "minute": 24}
